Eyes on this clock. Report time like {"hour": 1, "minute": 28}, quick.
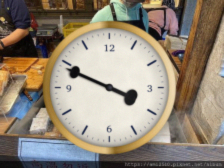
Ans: {"hour": 3, "minute": 49}
